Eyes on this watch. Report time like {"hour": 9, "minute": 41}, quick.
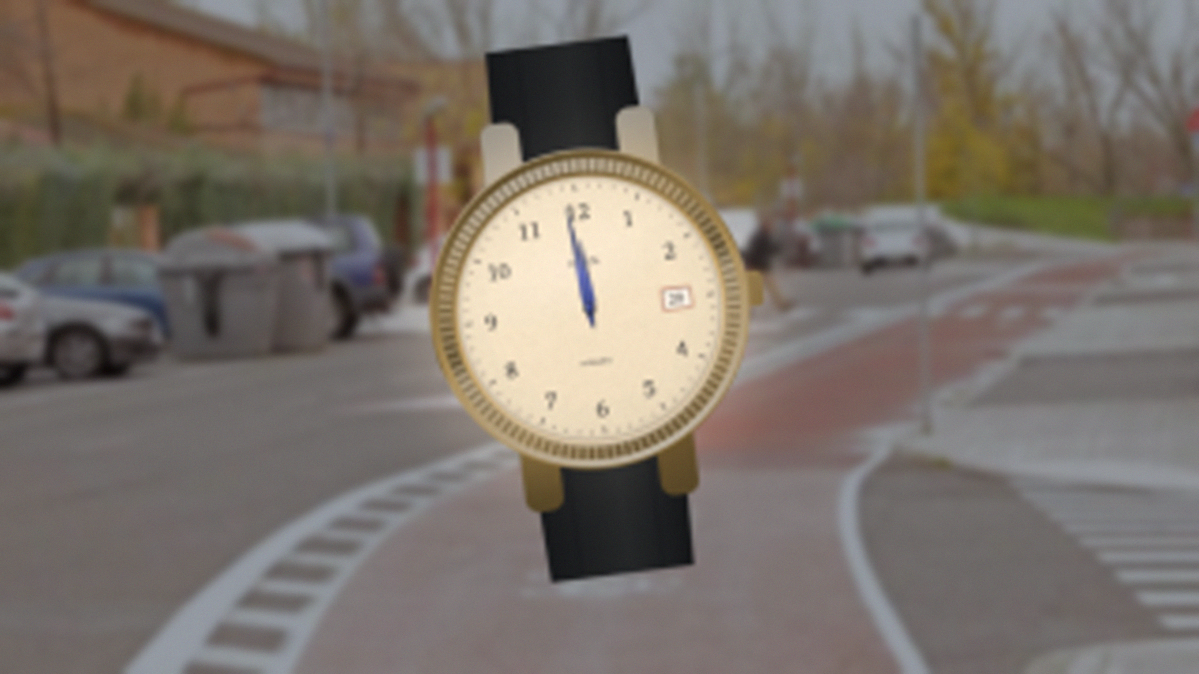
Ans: {"hour": 11, "minute": 59}
